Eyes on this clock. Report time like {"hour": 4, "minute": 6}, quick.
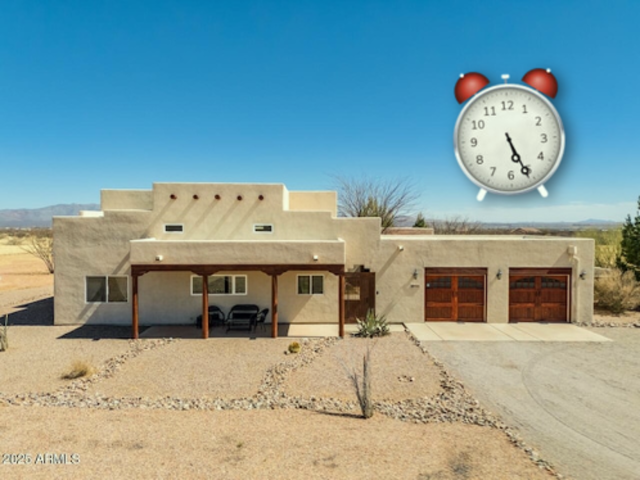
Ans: {"hour": 5, "minute": 26}
